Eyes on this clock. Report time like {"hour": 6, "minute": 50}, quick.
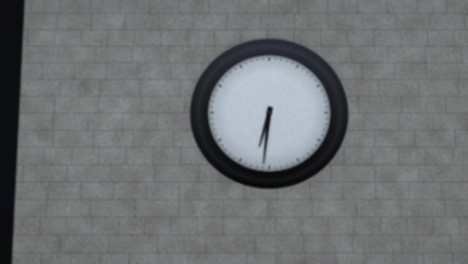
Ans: {"hour": 6, "minute": 31}
